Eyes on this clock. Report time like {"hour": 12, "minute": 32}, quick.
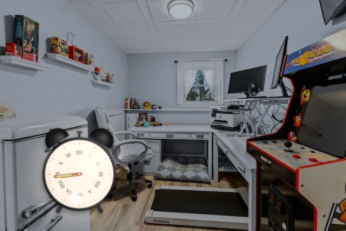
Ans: {"hour": 8, "minute": 44}
